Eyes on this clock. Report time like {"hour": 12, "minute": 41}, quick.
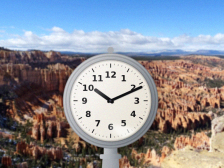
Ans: {"hour": 10, "minute": 11}
